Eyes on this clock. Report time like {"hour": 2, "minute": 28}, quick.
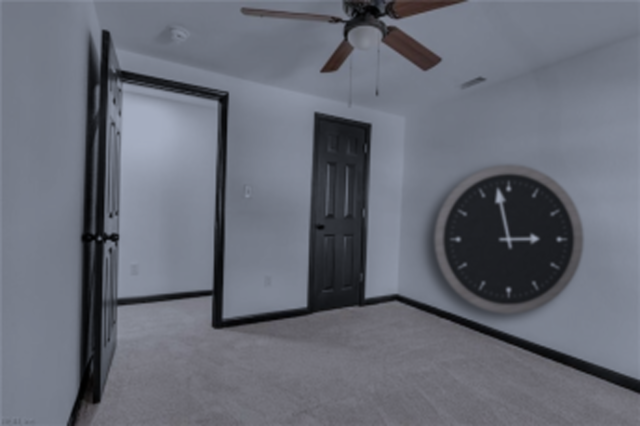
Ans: {"hour": 2, "minute": 58}
